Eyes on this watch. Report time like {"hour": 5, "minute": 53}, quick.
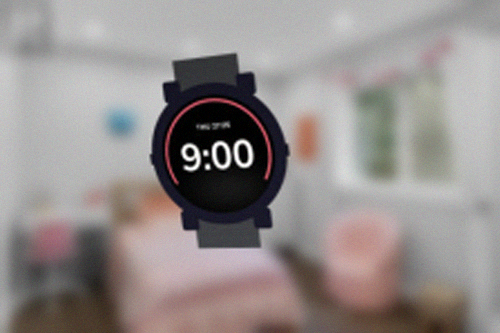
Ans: {"hour": 9, "minute": 0}
